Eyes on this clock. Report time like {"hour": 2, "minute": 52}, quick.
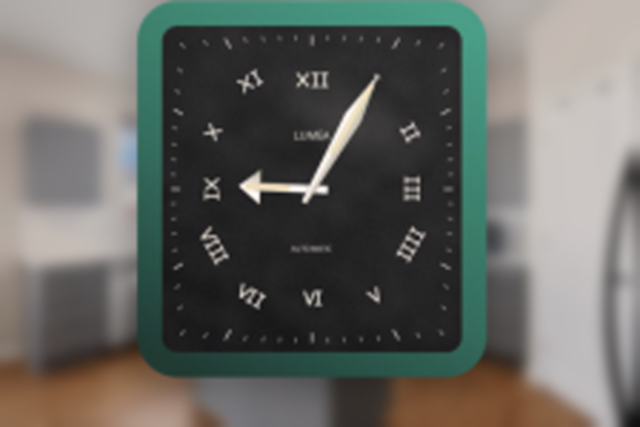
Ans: {"hour": 9, "minute": 5}
